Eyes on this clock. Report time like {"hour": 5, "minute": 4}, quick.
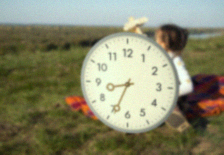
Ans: {"hour": 8, "minute": 34}
